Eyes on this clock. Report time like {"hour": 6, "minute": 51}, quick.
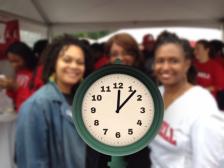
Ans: {"hour": 12, "minute": 7}
